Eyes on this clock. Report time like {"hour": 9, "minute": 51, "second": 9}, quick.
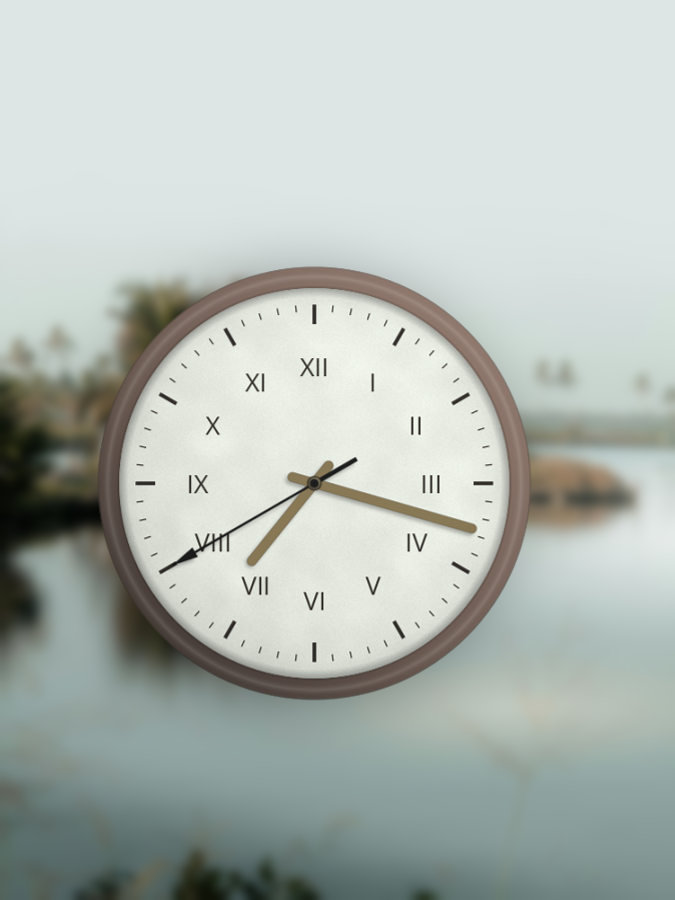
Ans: {"hour": 7, "minute": 17, "second": 40}
